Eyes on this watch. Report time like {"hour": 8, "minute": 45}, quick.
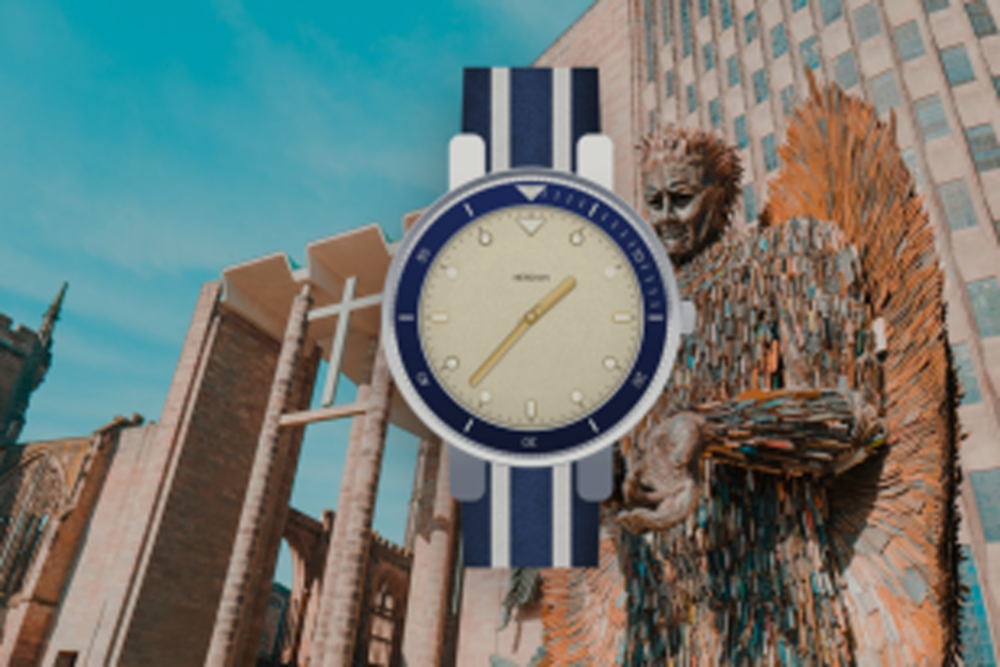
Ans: {"hour": 1, "minute": 37}
